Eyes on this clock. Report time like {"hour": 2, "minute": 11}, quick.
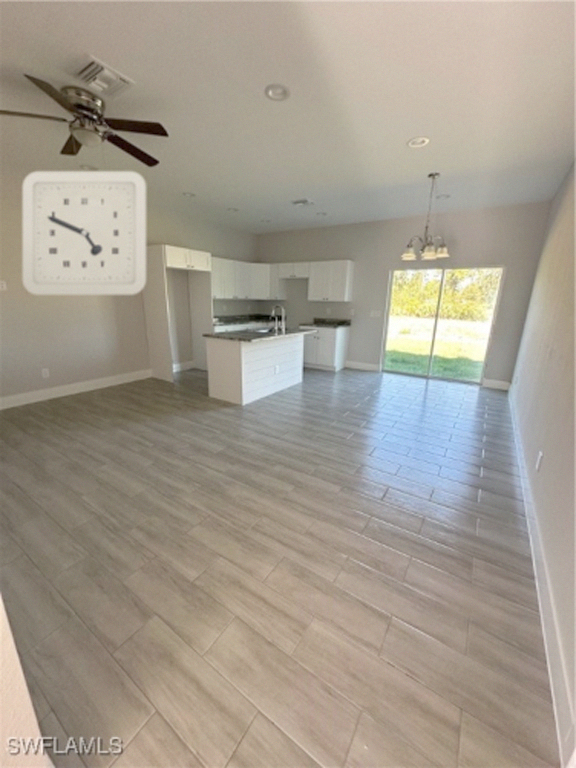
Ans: {"hour": 4, "minute": 49}
